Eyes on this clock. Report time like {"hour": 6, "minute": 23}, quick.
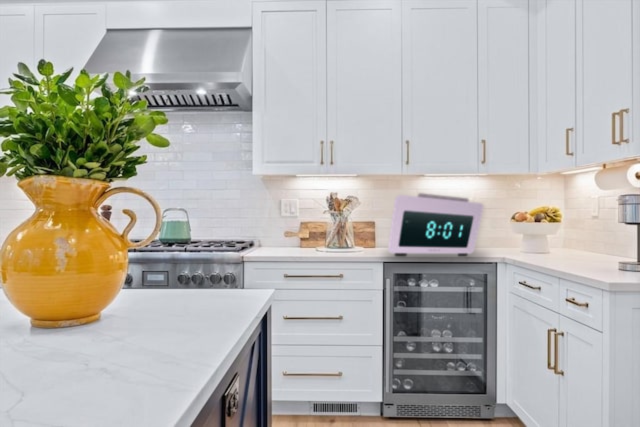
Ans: {"hour": 8, "minute": 1}
